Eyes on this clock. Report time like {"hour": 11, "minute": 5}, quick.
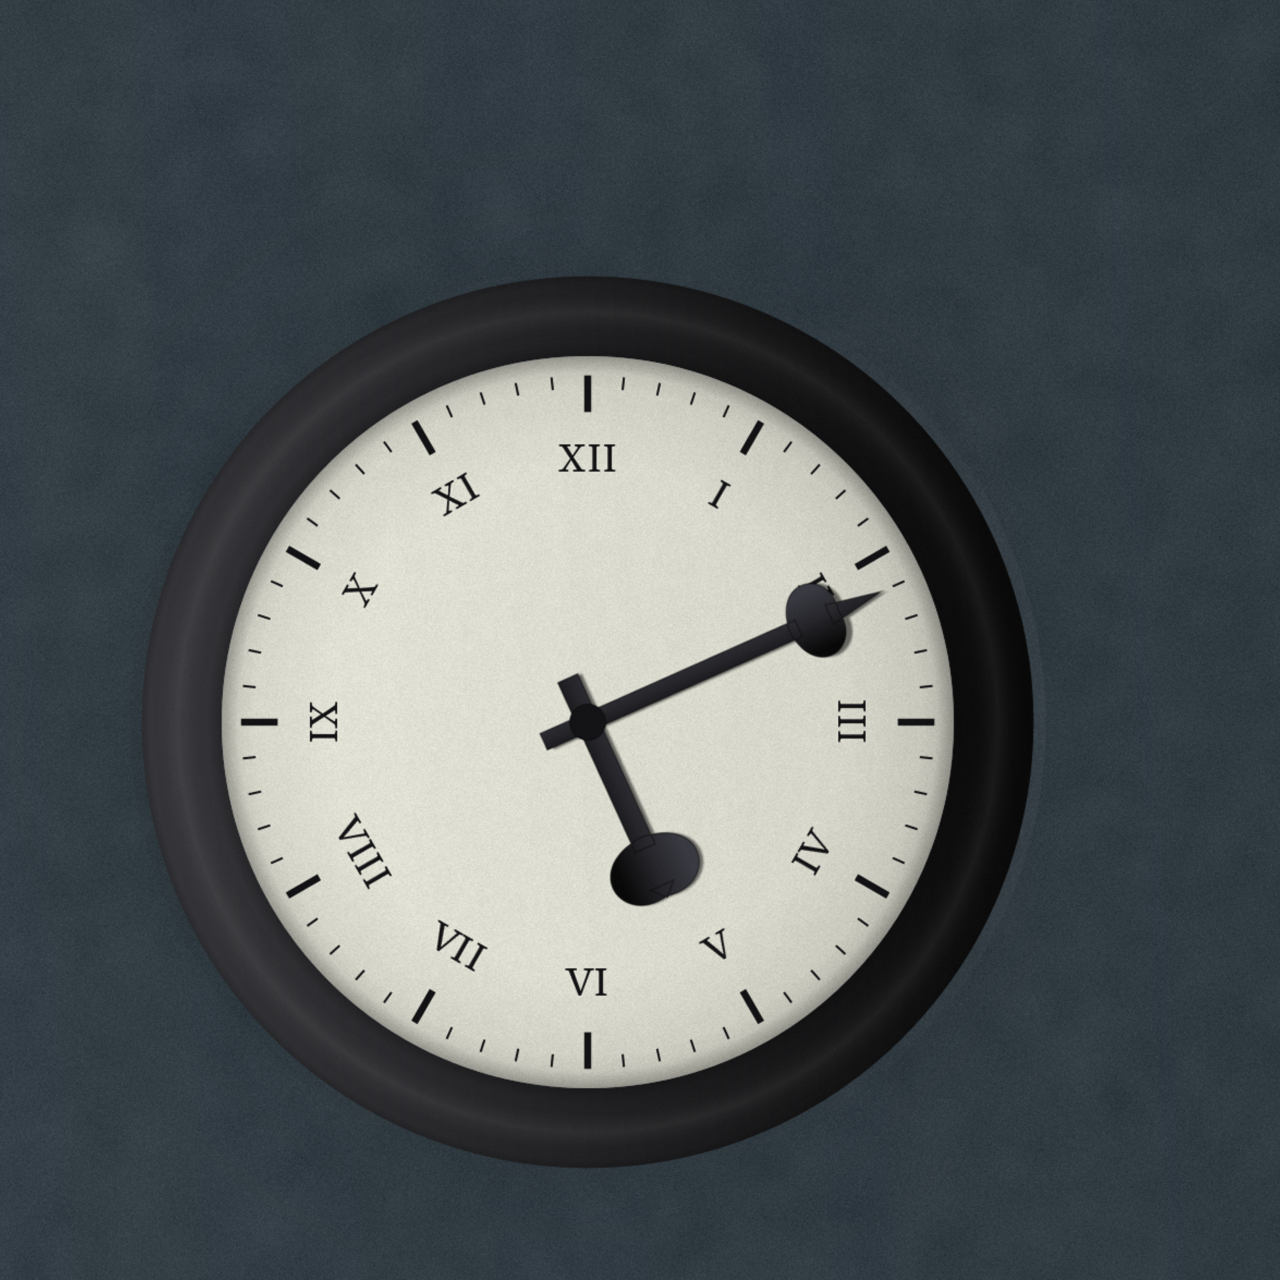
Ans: {"hour": 5, "minute": 11}
